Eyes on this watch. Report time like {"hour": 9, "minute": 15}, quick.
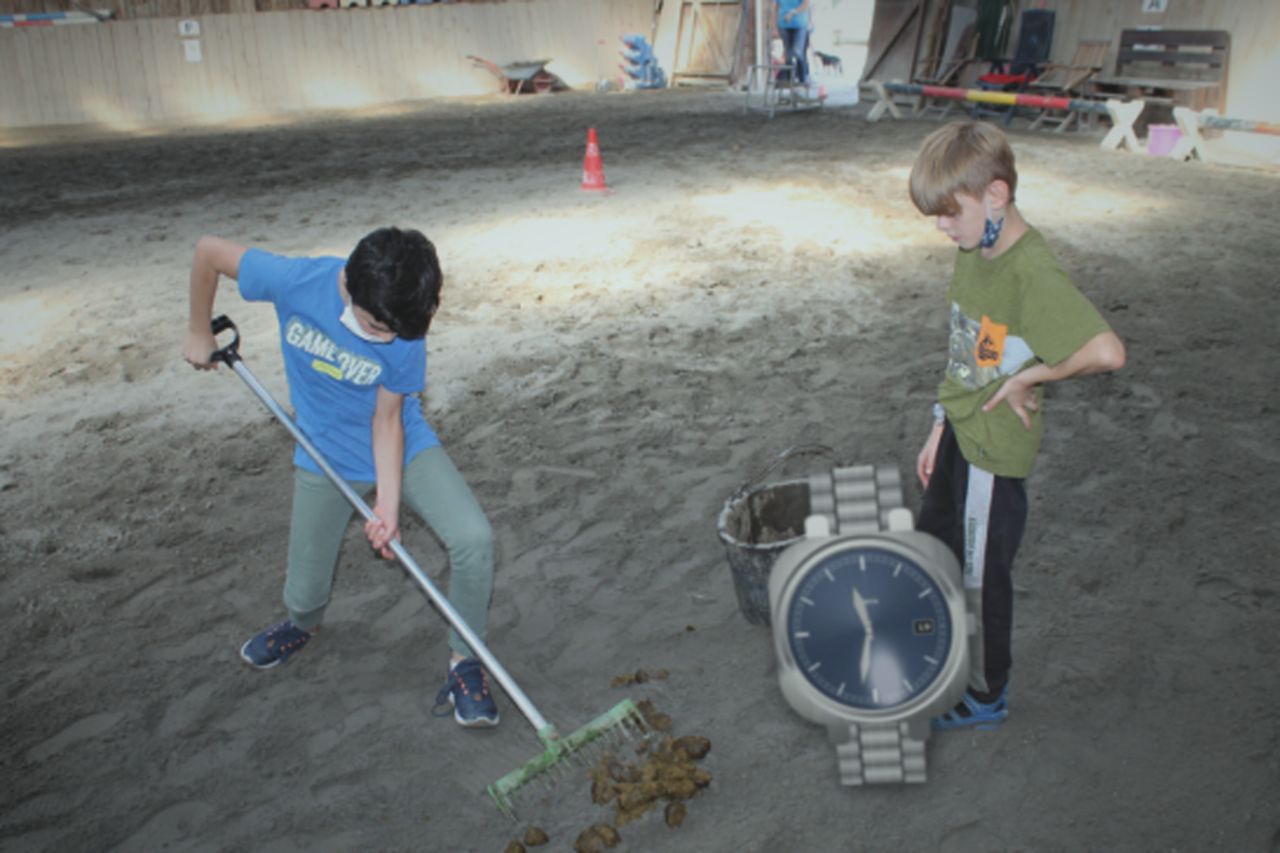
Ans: {"hour": 11, "minute": 32}
